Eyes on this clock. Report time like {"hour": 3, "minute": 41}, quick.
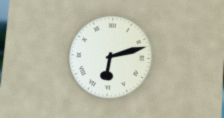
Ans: {"hour": 6, "minute": 12}
